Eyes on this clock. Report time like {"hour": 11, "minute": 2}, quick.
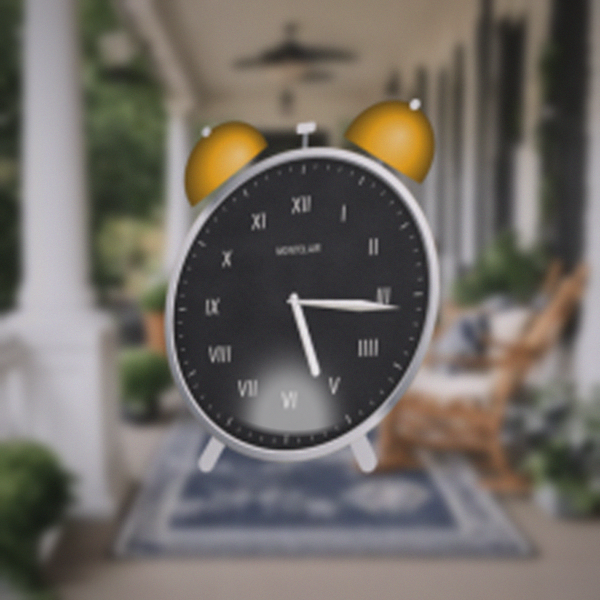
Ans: {"hour": 5, "minute": 16}
